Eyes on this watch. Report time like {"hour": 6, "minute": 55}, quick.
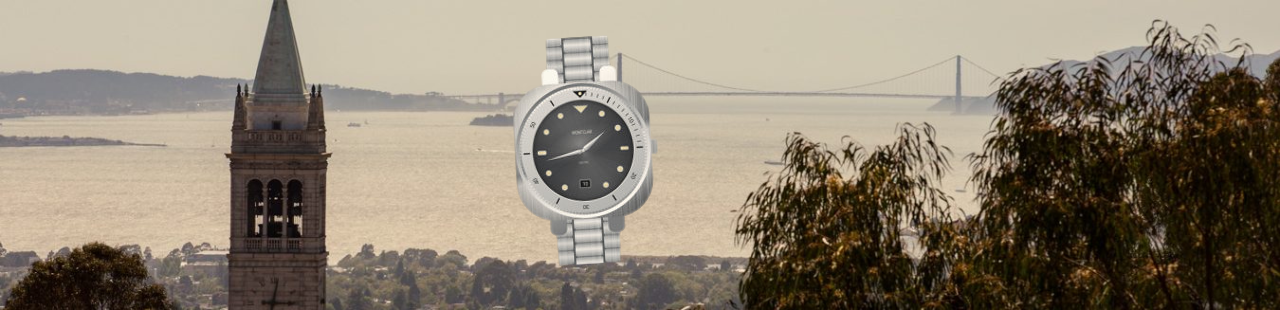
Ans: {"hour": 1, "minute": 43}
